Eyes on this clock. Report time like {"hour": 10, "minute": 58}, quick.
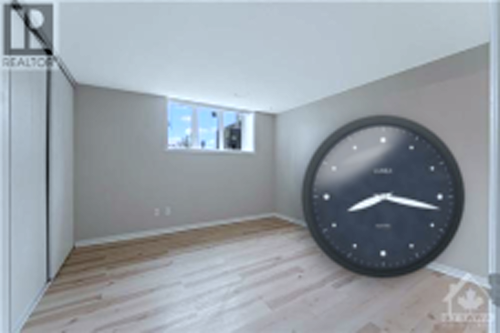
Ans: {"hour": 8, "minute": 17}
